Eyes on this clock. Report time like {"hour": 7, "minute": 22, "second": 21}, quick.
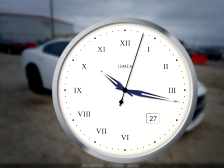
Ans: {"hour": 10, "minute": 17, "second": 3}
